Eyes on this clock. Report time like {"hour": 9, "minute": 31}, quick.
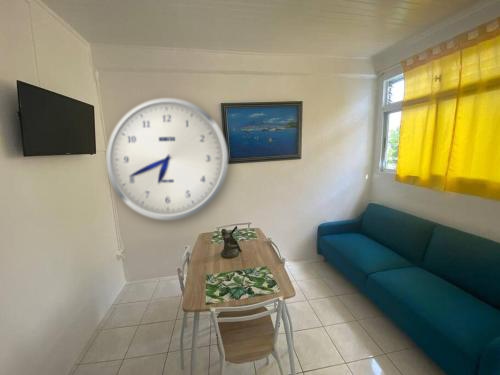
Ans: {"hour": 6, "minute": 41}
